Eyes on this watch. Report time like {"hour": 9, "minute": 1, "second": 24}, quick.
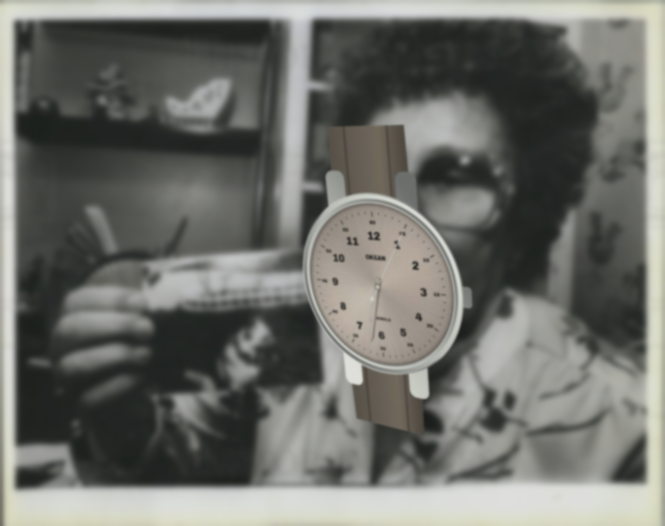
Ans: {"hour": 6, "minute": 32, "second": 5}
